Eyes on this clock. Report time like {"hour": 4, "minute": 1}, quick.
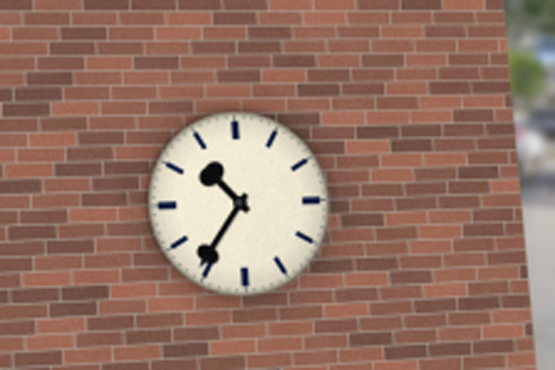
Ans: {"hour": 10, "minute": 36}
